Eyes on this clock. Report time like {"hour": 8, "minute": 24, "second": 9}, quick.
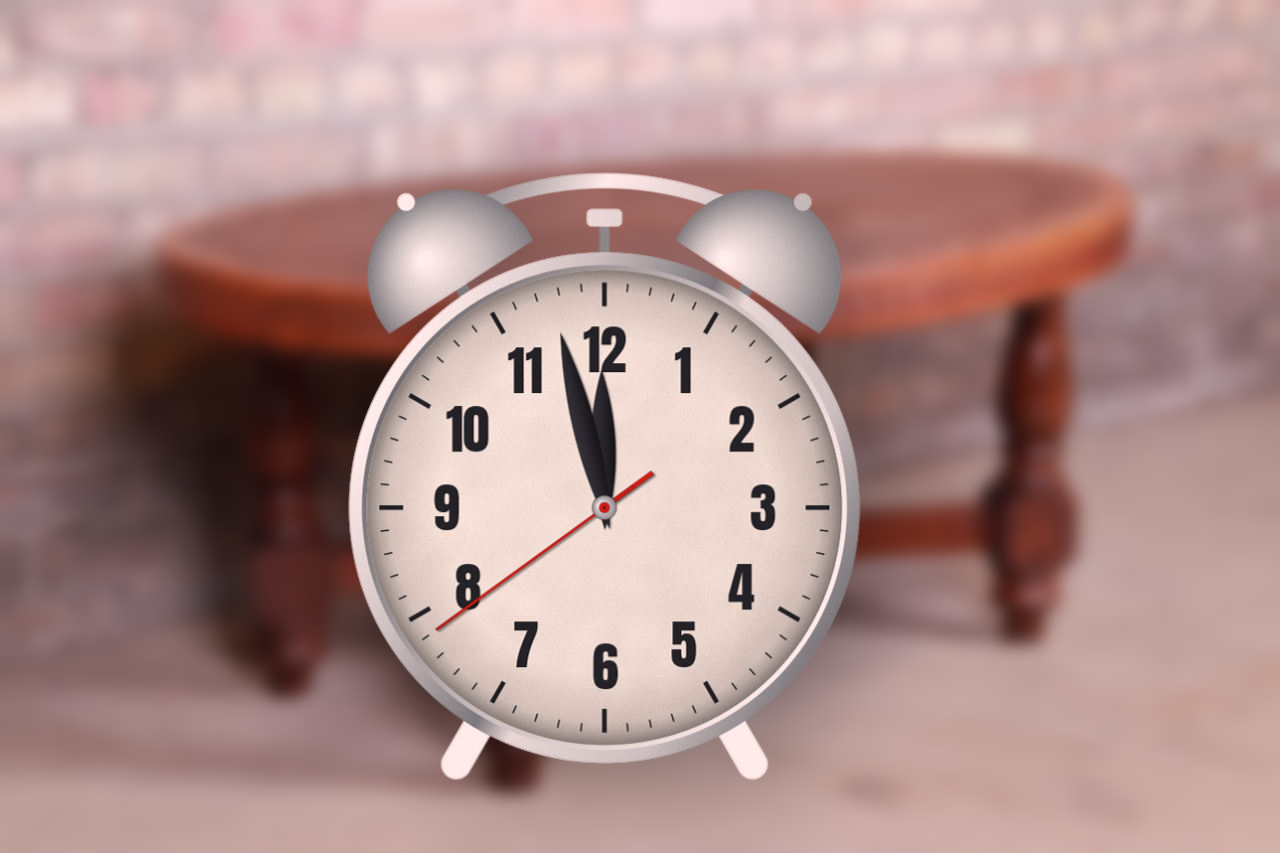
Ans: {"hour": 11, "minute": 57, "second": 39}
